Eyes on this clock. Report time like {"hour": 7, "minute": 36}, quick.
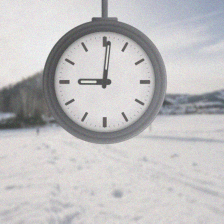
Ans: {"hour": 9, "minute": 1}
